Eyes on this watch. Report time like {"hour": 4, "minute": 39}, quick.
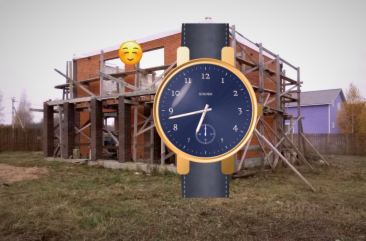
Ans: {"hour": 6, "minute": 43}
